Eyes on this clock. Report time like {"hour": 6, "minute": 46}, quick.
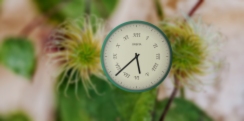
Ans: {"hour": 5, "minute": 38}
